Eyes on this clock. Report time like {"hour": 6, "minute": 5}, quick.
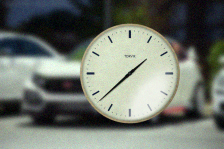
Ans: {"hour": 1, "minute": 38}
